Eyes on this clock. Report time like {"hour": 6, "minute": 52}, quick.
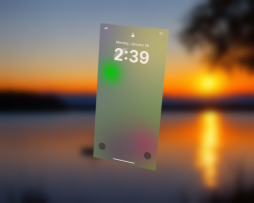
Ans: {"hour": 2, "minute": 39}
